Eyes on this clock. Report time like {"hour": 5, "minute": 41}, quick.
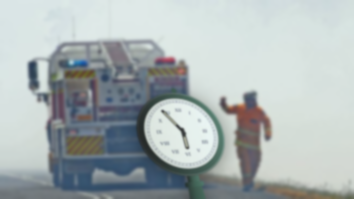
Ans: {"hour": 5, "minute": 54}
